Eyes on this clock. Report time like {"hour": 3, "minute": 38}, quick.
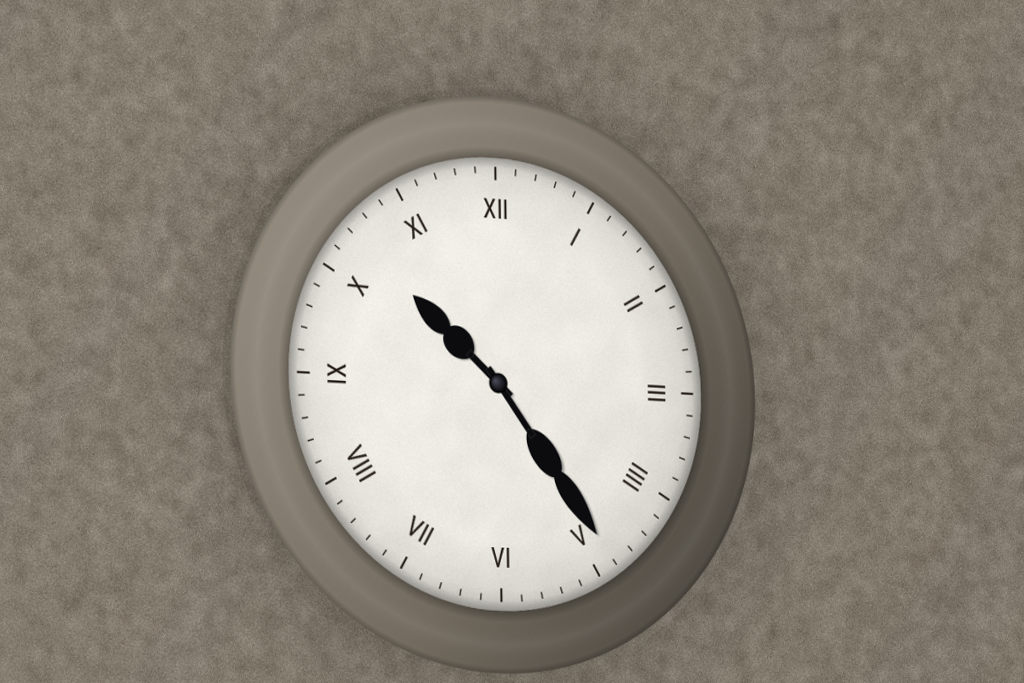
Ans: {"hour": 10, "minute": 24}
